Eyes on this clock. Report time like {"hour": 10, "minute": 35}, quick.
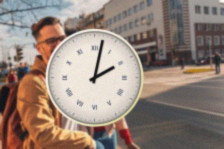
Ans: {"hour": 2, "minute": 2}
